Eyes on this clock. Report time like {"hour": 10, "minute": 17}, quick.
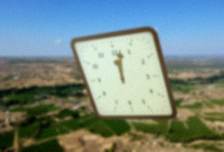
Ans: {"hour": 12, "minute": 2}
